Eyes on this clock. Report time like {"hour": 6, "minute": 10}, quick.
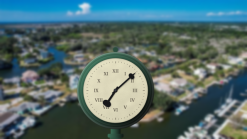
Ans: {"hour": 7, "minute": 8}
